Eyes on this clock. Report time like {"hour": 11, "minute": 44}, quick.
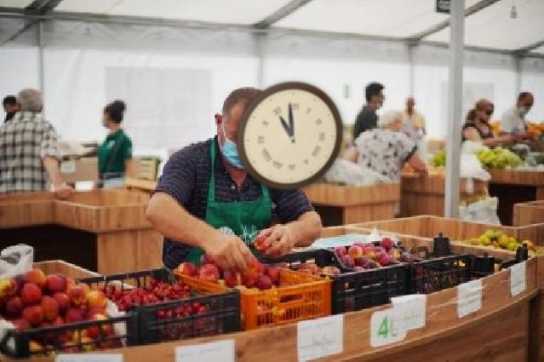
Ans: {"hour": 10, "minute": 59}
